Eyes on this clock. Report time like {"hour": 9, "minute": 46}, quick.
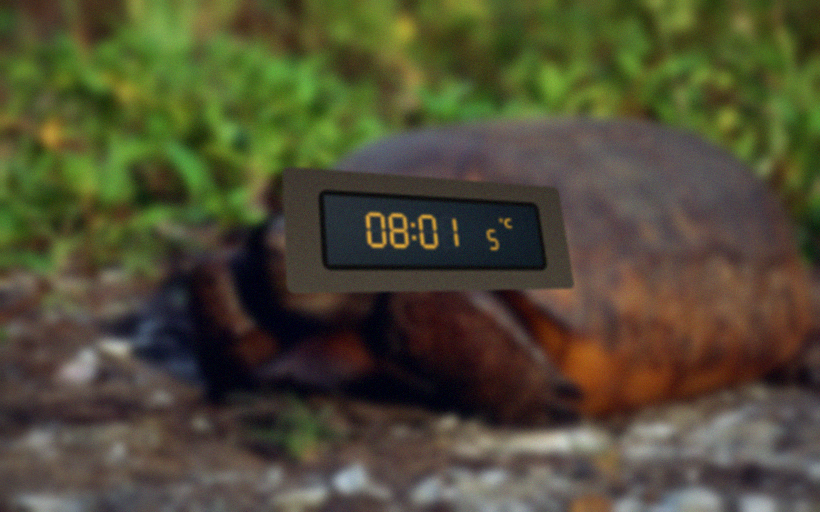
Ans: {"hour": 8, "minute": 1}
